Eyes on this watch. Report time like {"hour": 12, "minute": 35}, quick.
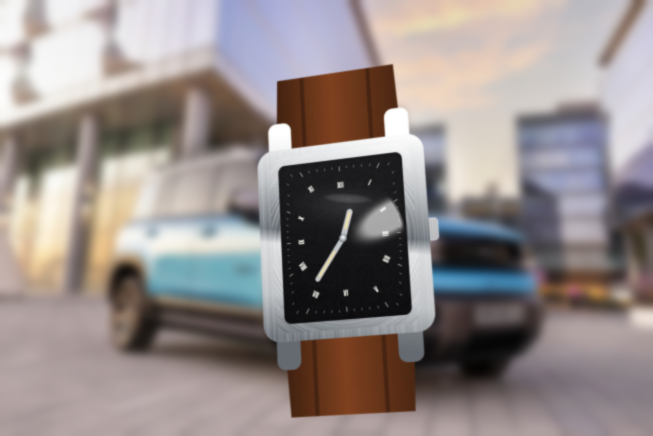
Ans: {"hour": 12, "minute": 36}
